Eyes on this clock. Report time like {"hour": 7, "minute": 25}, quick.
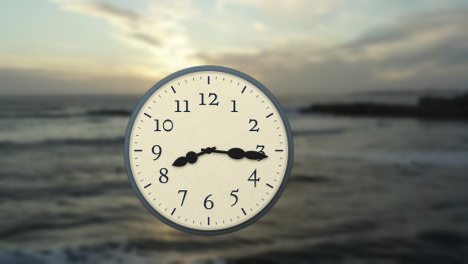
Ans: {"hour": 8, "minute": 16}
